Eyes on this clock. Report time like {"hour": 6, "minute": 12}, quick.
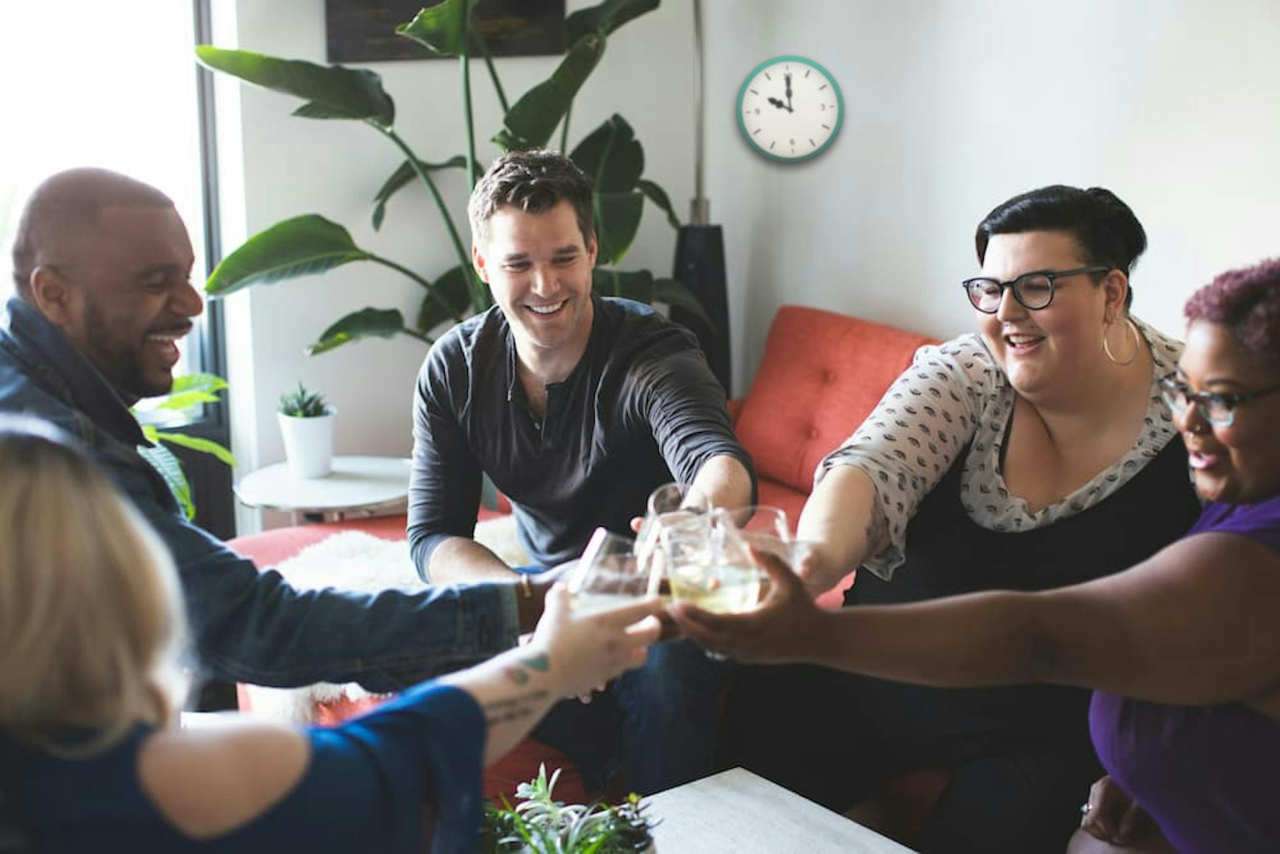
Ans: {"hour": 10, "minute": 0}
